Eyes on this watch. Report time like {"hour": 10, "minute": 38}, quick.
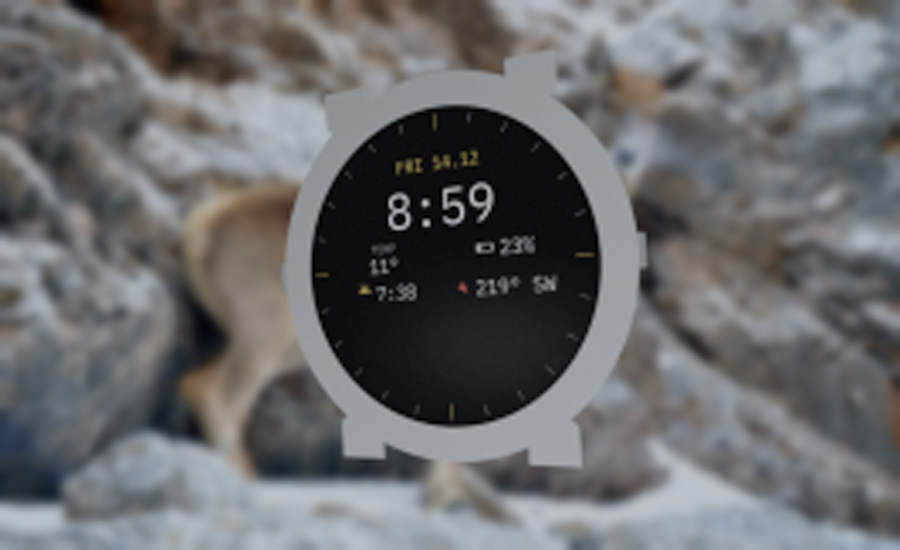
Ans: {"hour": 8, "minute": 59}
